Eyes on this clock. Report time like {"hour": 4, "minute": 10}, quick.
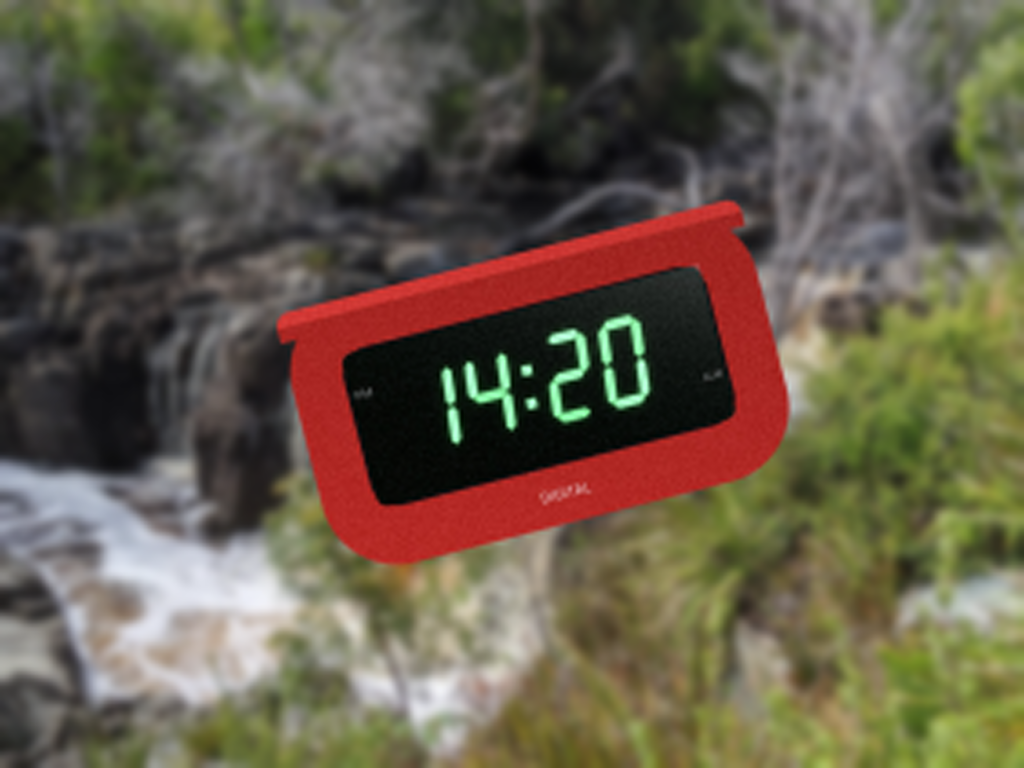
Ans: {"hour": 14, "minute": 20}
